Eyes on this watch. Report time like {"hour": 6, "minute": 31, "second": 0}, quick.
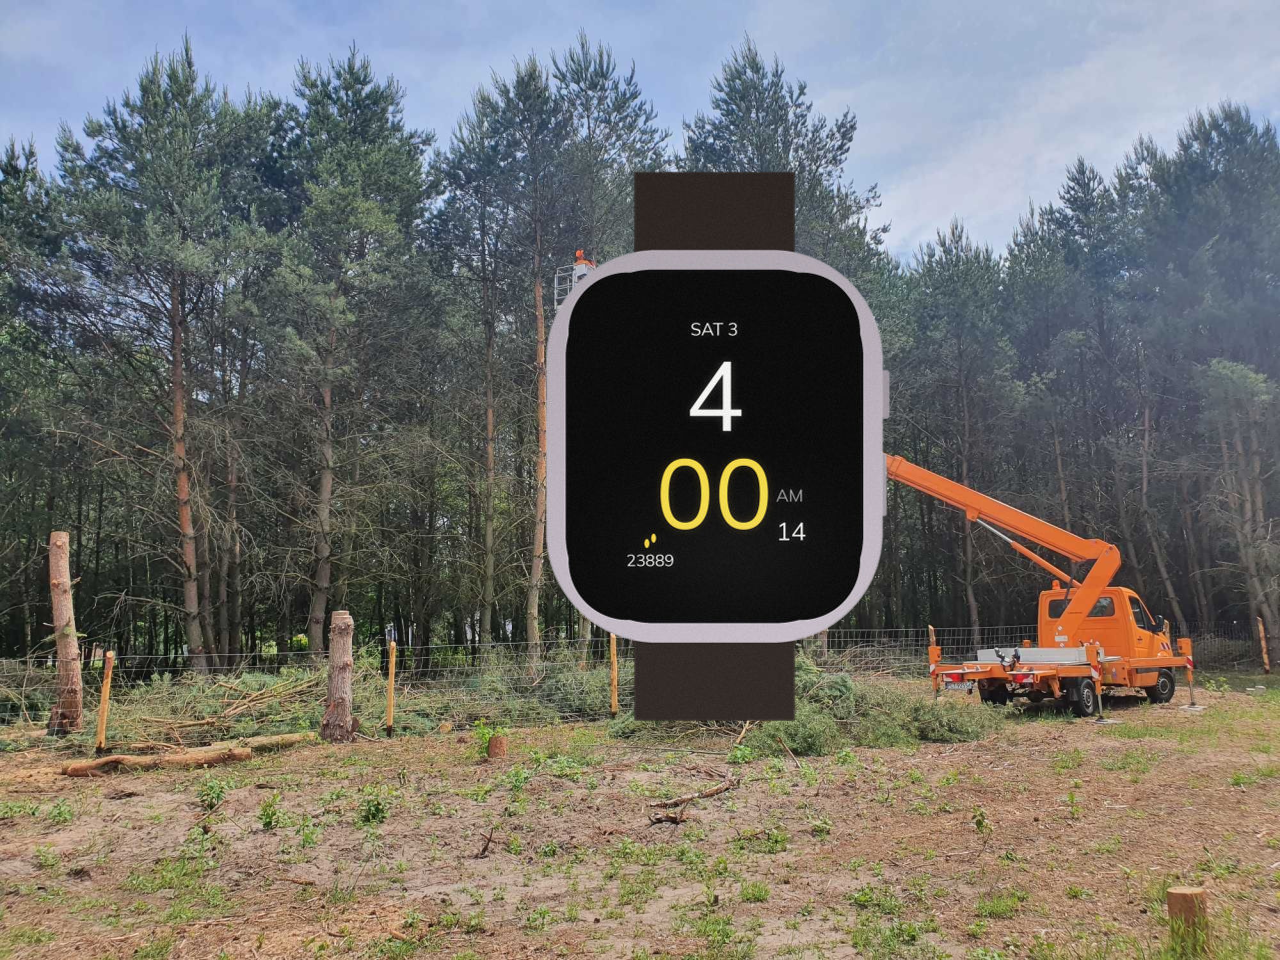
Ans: {"hour": 4, "minute": 0, "second": 14}
